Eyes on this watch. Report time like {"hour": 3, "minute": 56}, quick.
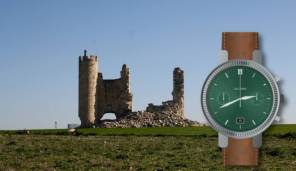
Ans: {"hour": 2, "minute": 41}
